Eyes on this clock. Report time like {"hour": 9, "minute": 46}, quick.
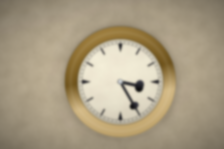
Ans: {"hour": 3, "minute": 25}
